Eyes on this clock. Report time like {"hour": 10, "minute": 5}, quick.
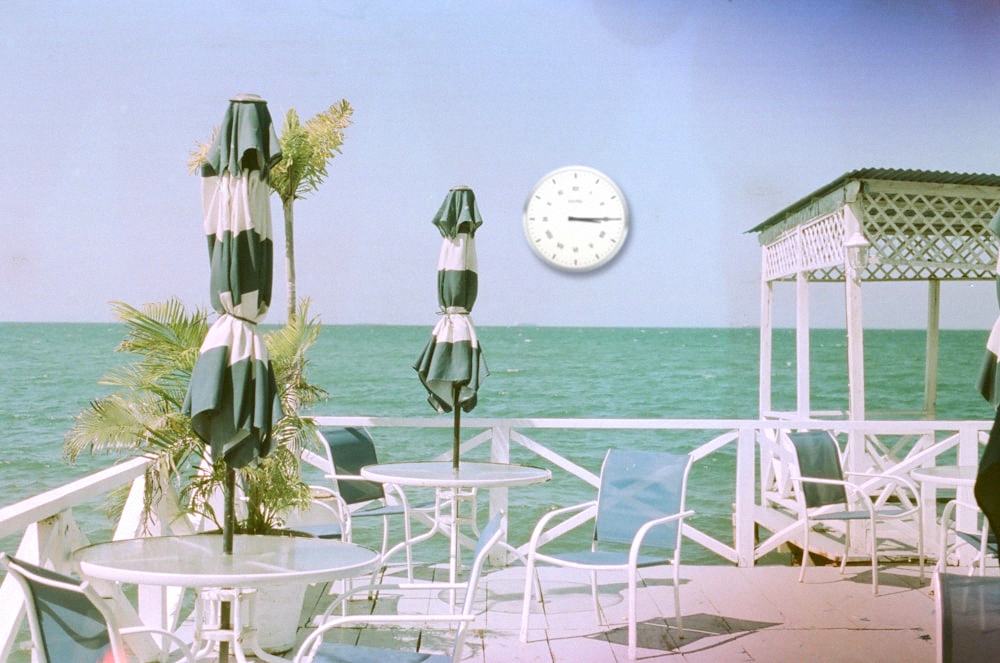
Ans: {"hour": 3, "minute": 15}
